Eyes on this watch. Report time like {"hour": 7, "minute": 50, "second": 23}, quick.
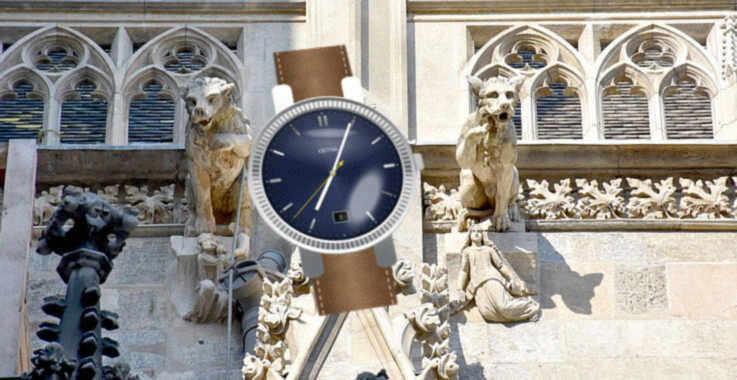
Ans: {"hour": 7, "minute": 4, "second": 38}
